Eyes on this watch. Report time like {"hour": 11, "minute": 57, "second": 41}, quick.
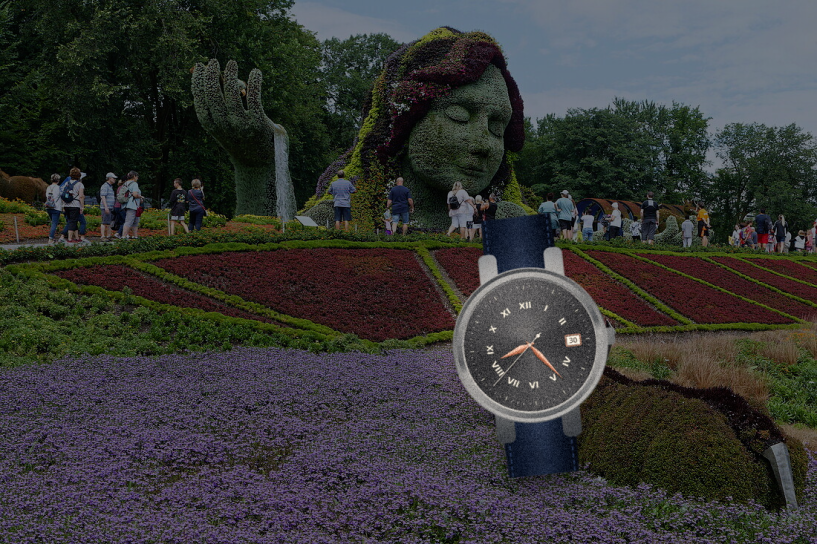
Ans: {"hour": 8, "minute": 23, "second": 38}
